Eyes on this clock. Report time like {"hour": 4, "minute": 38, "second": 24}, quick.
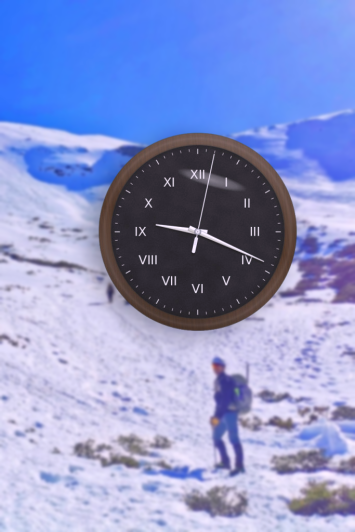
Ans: {"hour": 9, "minute": 19, "second": 2}
